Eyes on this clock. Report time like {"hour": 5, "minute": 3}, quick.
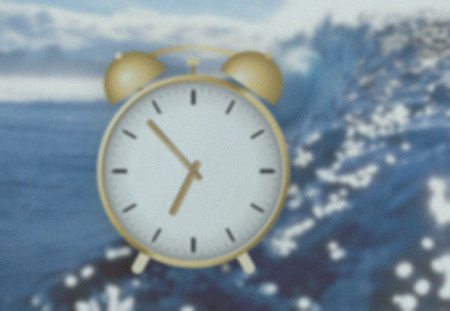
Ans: {"hour": 6, "minute": 53}
